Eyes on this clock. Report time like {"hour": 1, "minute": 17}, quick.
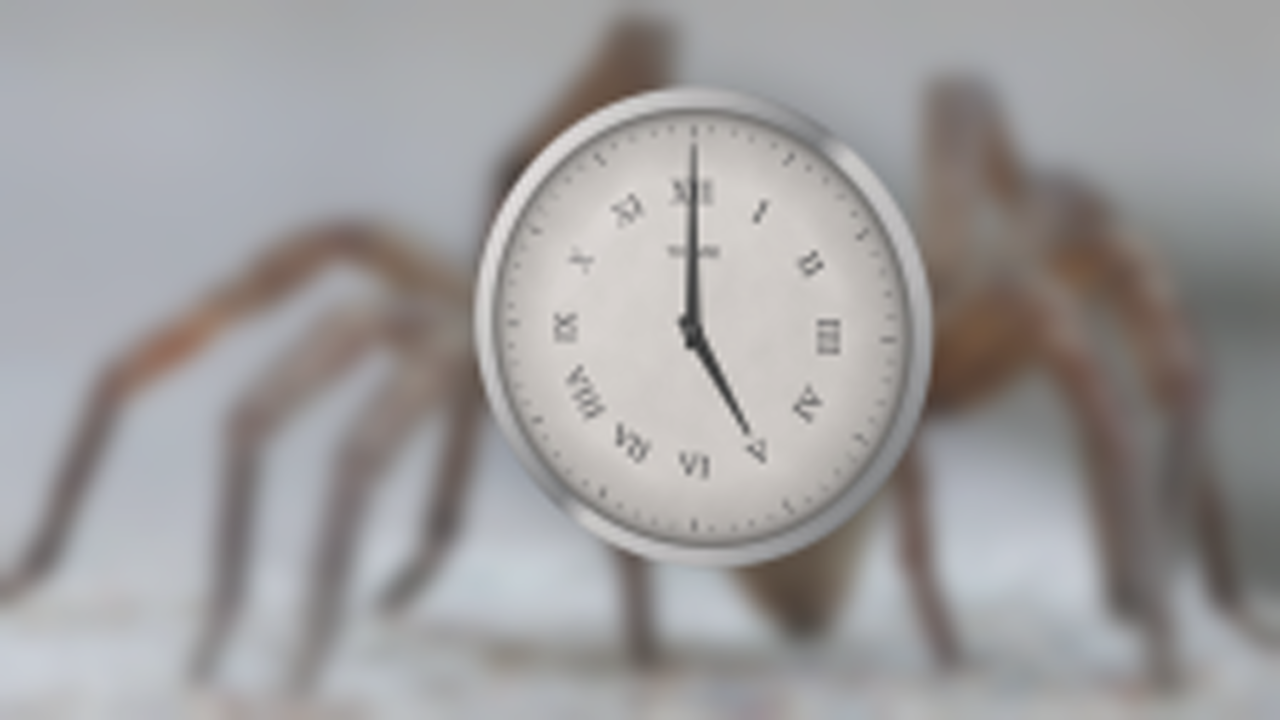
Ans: {"hour": 5, "minute": 0}
